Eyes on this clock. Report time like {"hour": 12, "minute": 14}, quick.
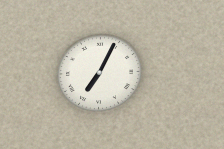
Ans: {"hour": 7, "minute": 4}
